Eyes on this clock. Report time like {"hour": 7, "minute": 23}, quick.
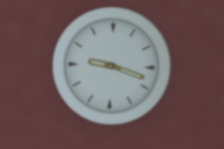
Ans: {"hour": 9, "minute": 18}
